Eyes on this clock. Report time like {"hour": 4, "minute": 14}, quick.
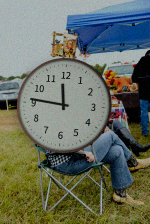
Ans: {"hour": 11, "minute": 46}
